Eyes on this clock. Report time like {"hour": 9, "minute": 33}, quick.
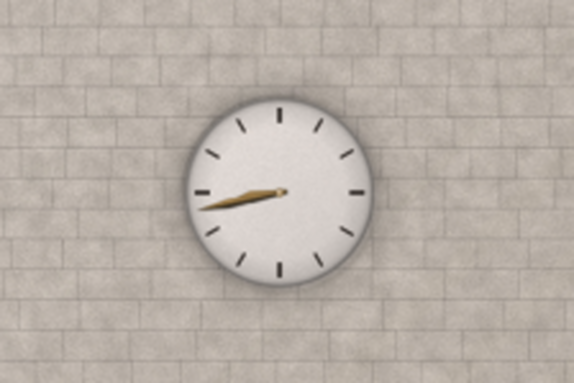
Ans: {"hour": 8, "minute": 43}
